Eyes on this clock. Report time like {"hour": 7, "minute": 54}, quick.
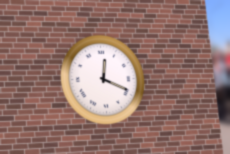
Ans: {"hour": 12, "minute": 19}
